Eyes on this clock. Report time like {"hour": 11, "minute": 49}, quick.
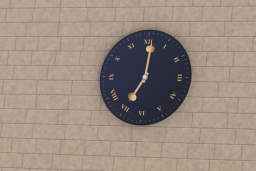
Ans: {"hour": 7, "minute": 1}
